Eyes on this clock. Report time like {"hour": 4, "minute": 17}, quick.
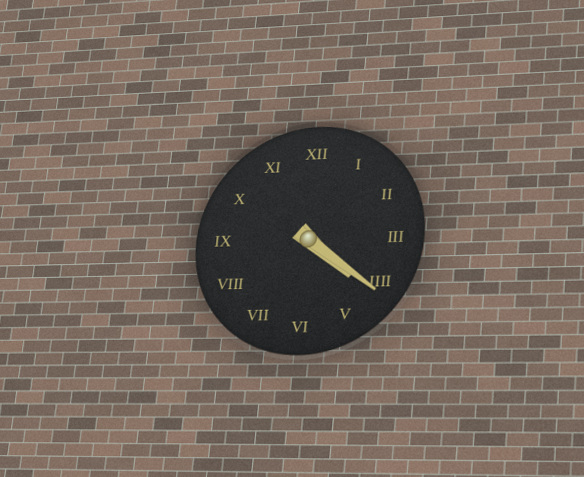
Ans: {"hour": 4, "minute": 21}
